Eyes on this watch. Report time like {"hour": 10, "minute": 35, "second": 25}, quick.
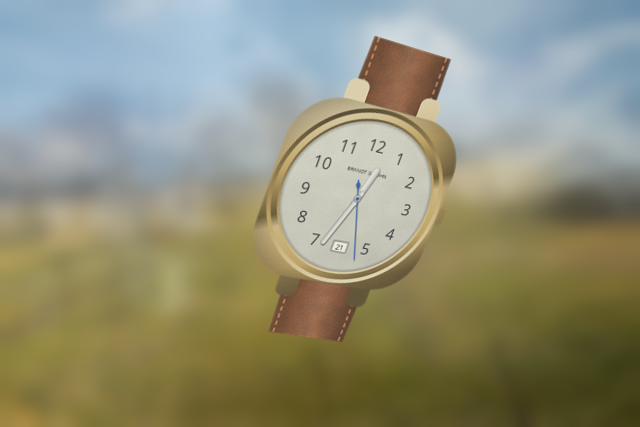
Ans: {"hour": 12, "minute": 33, "second": 27}
